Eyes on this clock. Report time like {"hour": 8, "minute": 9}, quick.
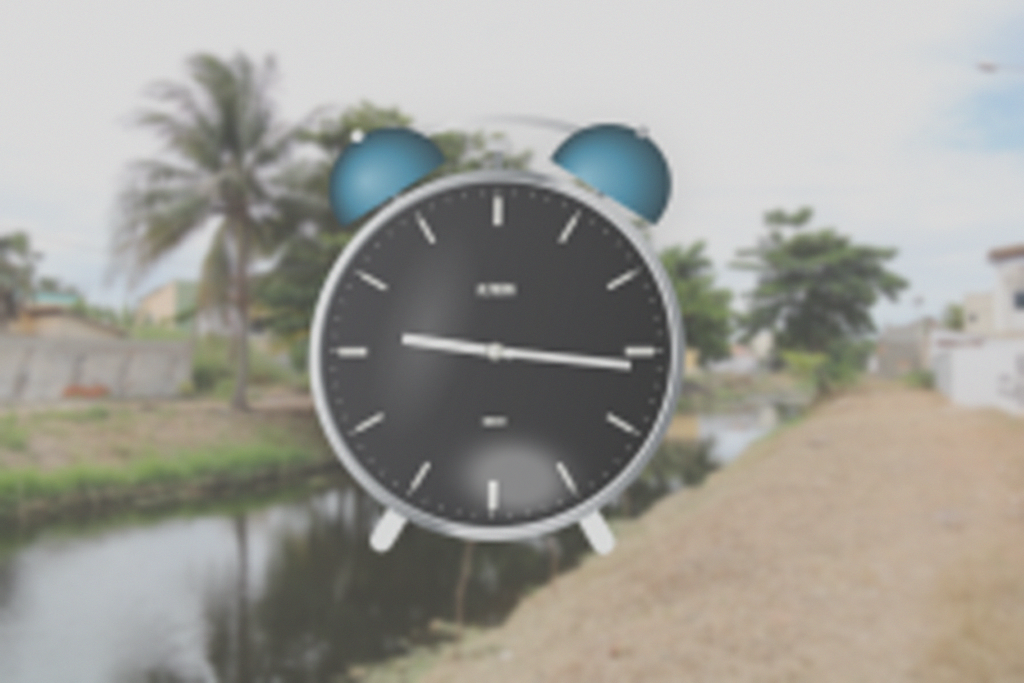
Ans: {"hour": 9, "minute": 16}
